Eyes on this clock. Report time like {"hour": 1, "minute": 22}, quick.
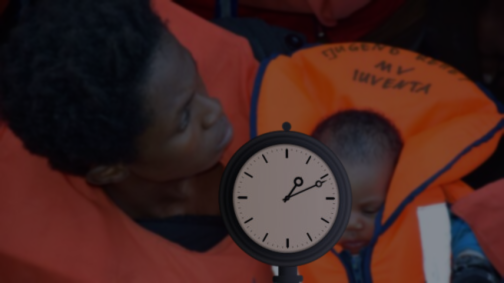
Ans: {"hour": 1, "minute": 11}
